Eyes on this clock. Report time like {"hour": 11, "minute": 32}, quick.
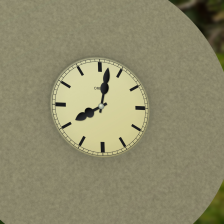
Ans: {"hour": 8, "minute": 2}
